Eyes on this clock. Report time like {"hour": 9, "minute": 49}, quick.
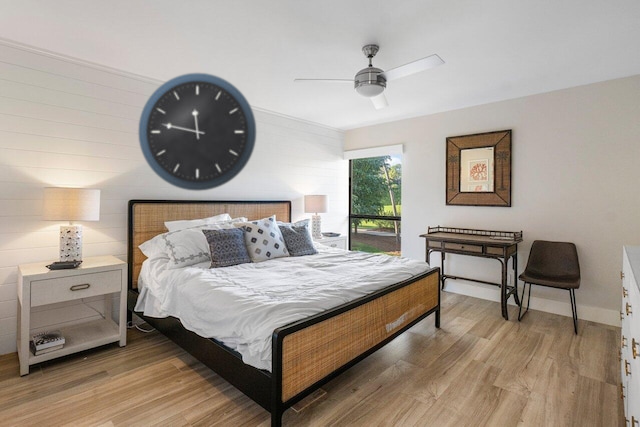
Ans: {"hour": 11, "minute": 47}
